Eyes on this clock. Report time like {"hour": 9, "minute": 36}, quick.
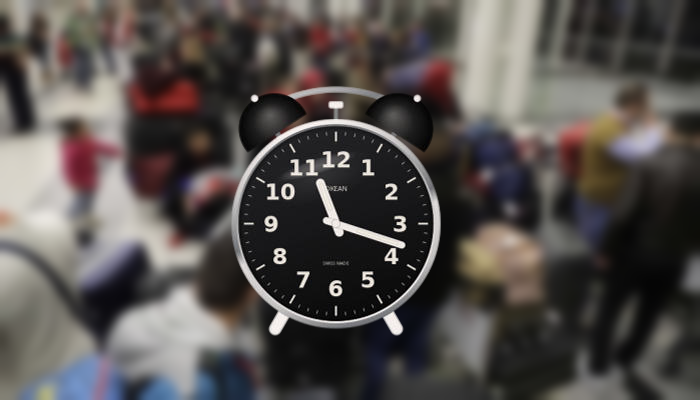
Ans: {"hour": 11, "minute": 18}
